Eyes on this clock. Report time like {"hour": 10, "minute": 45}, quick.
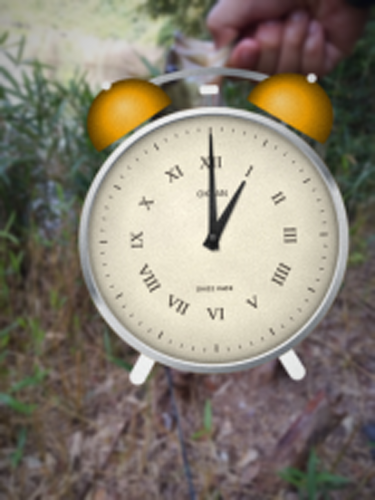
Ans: {"hour": 1, "minute": 0}
